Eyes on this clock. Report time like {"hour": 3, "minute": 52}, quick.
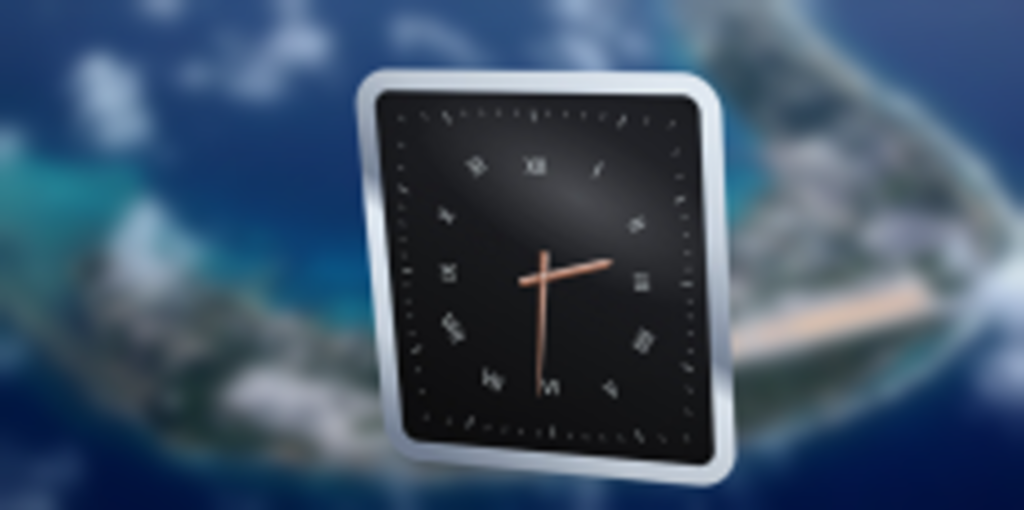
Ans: {"hour": 2, "minute": 31}
